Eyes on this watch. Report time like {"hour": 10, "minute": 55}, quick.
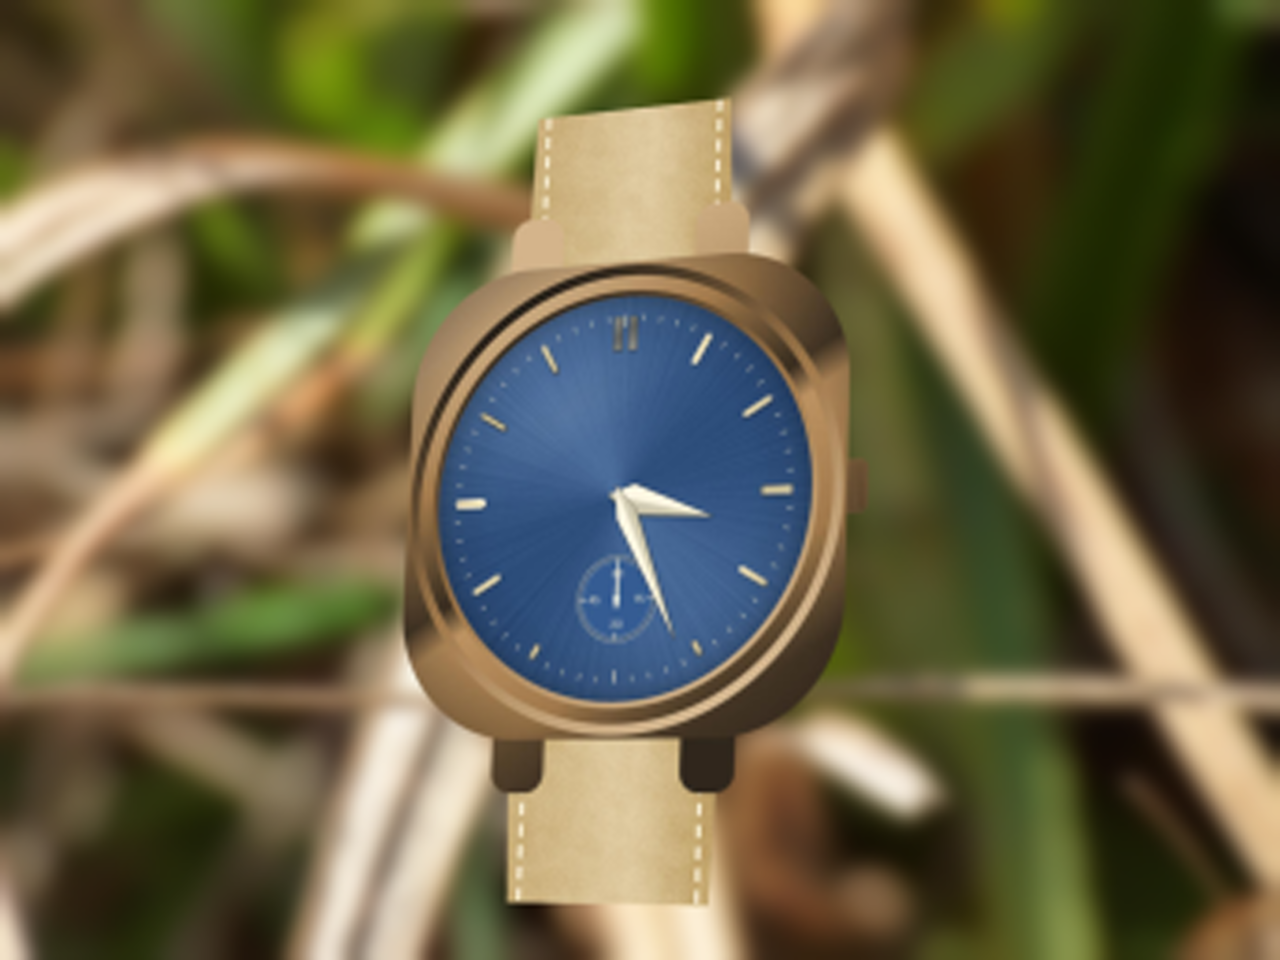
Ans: {"hour": 3, "minute": 26}
